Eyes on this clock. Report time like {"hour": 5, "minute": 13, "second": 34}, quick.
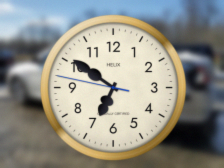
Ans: {"hour": 6, "minute": 50, "second": 47}
